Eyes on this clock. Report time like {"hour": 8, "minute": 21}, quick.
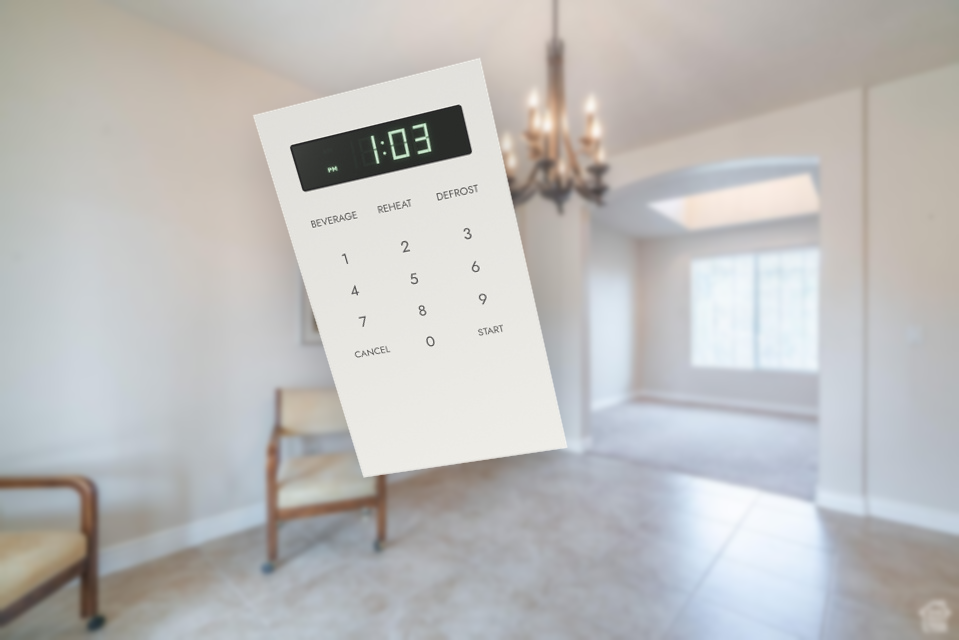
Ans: {"hour": 1, "minute": 3}
